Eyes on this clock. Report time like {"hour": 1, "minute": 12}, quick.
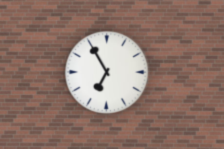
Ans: {"hour": 6, "minute": 55}
